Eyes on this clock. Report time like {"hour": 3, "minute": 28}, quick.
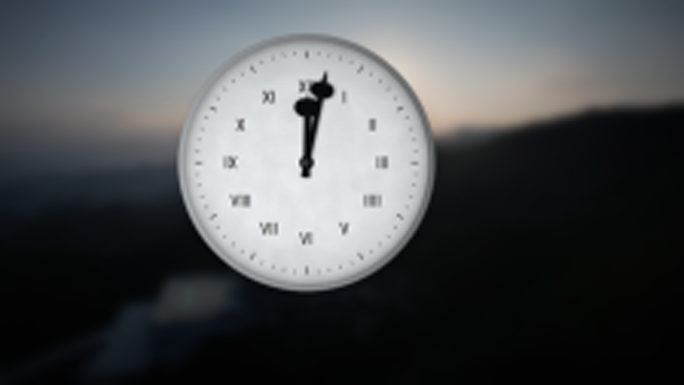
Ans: {"hour": 12, "minute": 2}
